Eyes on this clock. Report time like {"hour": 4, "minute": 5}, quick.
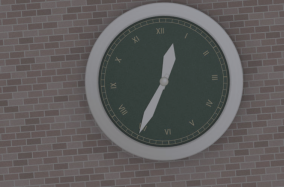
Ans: {"hour": 12, "minute": 35}
